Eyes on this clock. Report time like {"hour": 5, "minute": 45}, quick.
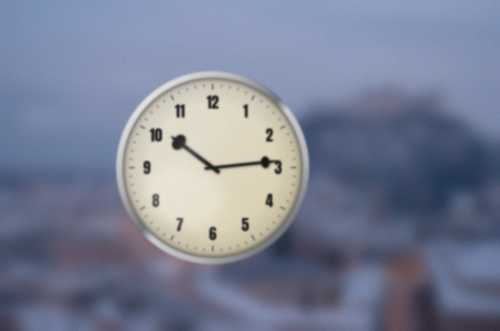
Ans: {"hour": 10, "minute": 14}
